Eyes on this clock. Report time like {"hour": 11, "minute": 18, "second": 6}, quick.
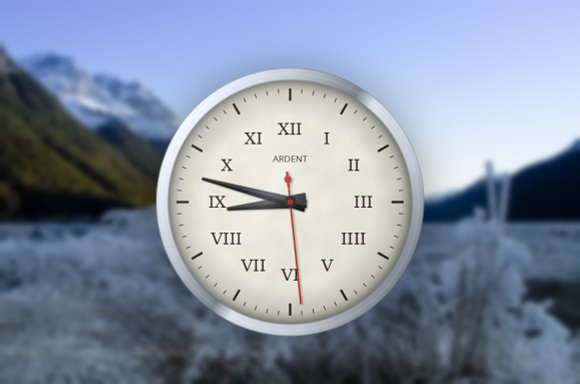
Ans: {"hour": 8, "minute": 47, "second": 29}
